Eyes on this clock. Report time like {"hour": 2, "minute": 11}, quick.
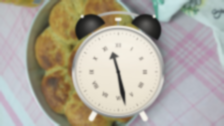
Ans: {"hour": 11, "minute": 28}
